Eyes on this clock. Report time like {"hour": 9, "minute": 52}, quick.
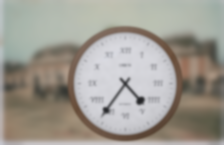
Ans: {"hour": 4, "minute": 36}
